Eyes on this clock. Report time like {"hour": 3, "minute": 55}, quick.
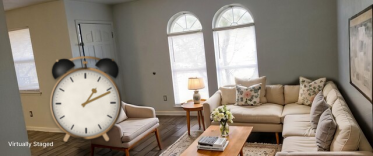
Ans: {"hour": 1, "minute": 11}
